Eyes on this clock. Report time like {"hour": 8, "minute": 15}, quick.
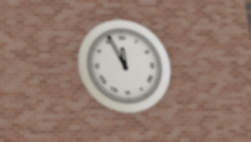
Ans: {"hour": 11, "minute": 56}
